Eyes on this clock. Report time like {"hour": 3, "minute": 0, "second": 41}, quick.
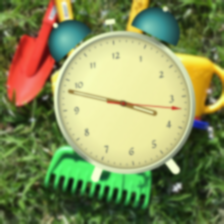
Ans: {"hour": 3, "minute": 48, "second": 17}
